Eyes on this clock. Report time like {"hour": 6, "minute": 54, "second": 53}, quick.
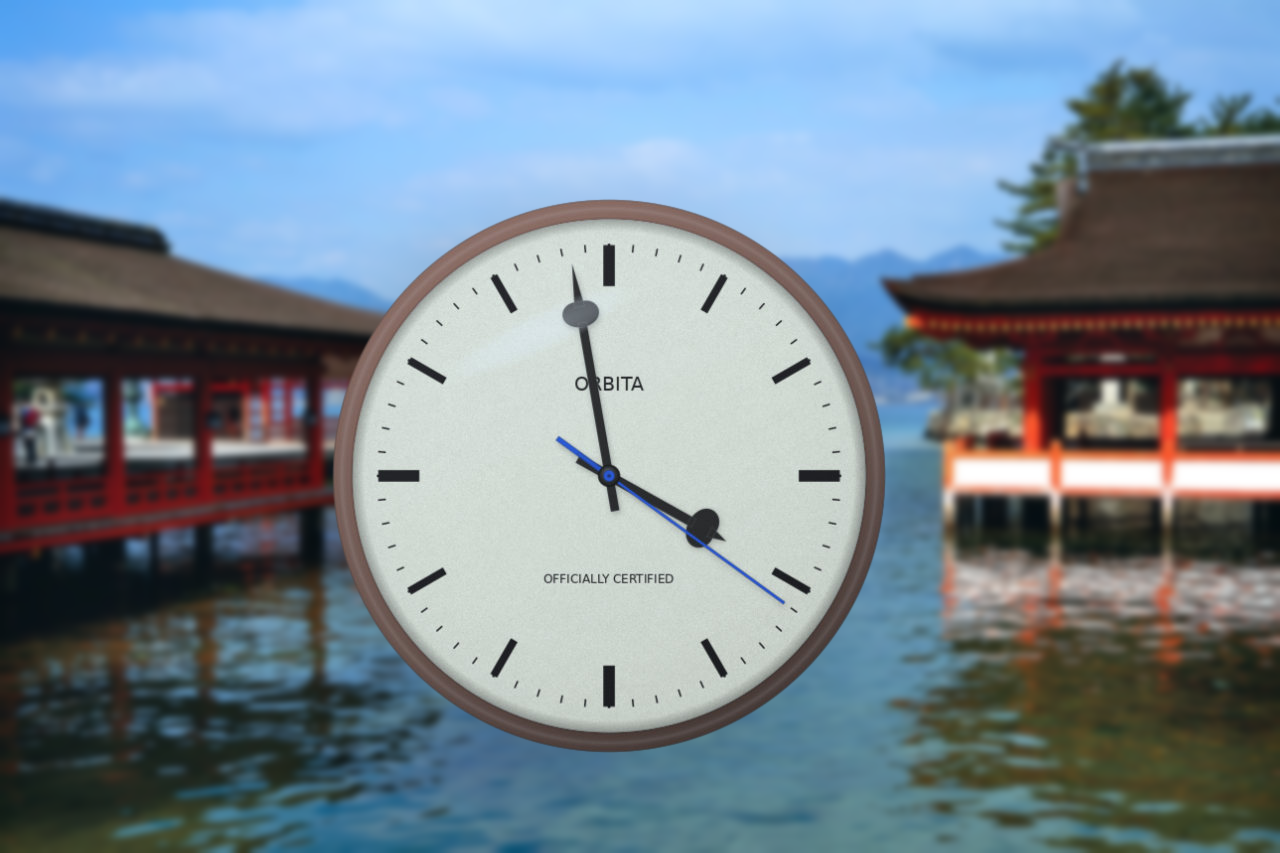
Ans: {"hour": 3, "minute": 58, "second": 21}
